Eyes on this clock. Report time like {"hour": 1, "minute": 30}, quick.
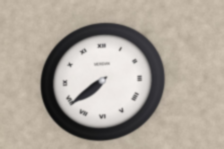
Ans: {"hour": 7, "minute": 39}
